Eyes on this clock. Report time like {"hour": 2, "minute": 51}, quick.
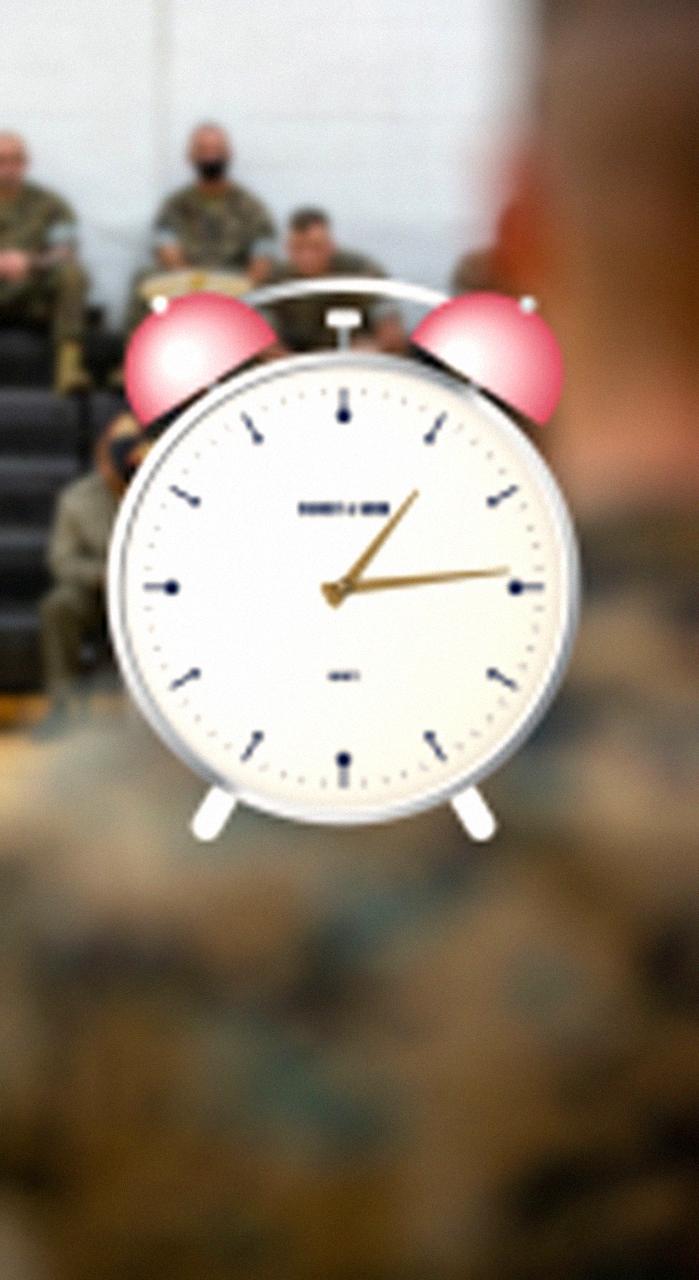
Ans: {"hour": 1, "minute": 14}
